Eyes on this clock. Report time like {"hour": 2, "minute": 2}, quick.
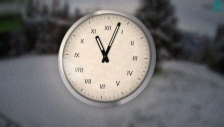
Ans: {"hour": 11, "minute": 3}
